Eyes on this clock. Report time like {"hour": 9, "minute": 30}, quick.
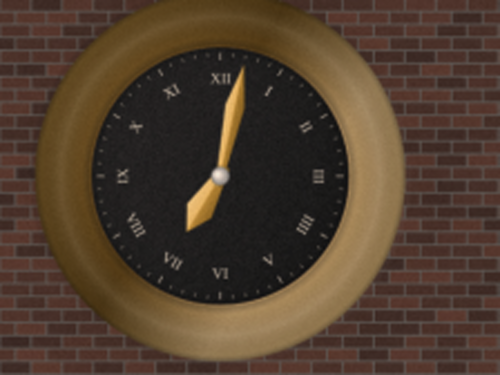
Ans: {"hour": 7, "minute": 2}
